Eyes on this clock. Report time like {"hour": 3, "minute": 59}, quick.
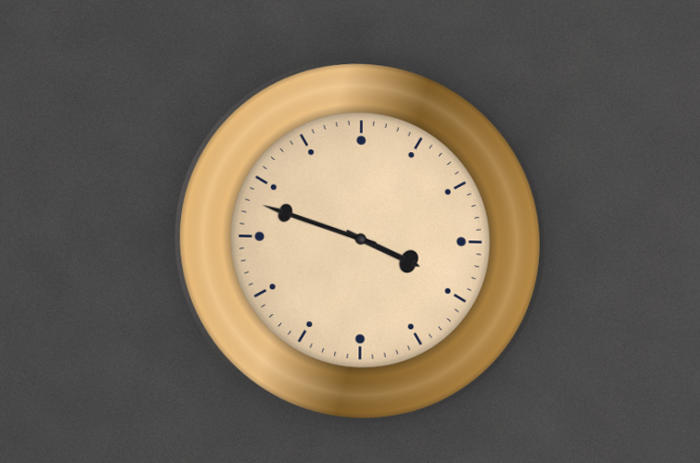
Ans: {"hour": 3, "minute": 48}
